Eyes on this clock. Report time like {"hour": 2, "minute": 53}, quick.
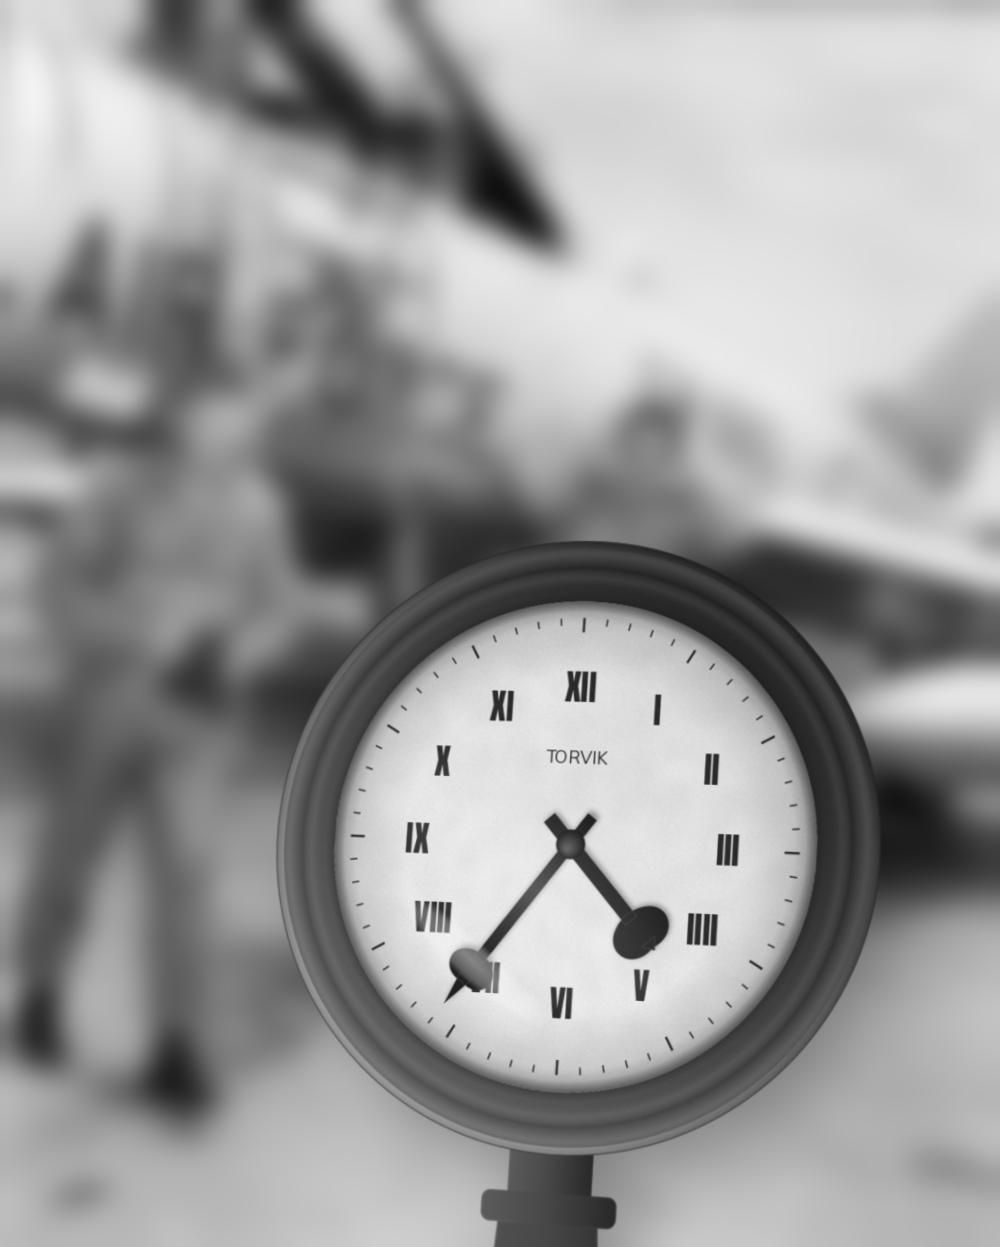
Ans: {"hour": 4, "minute": 36}
